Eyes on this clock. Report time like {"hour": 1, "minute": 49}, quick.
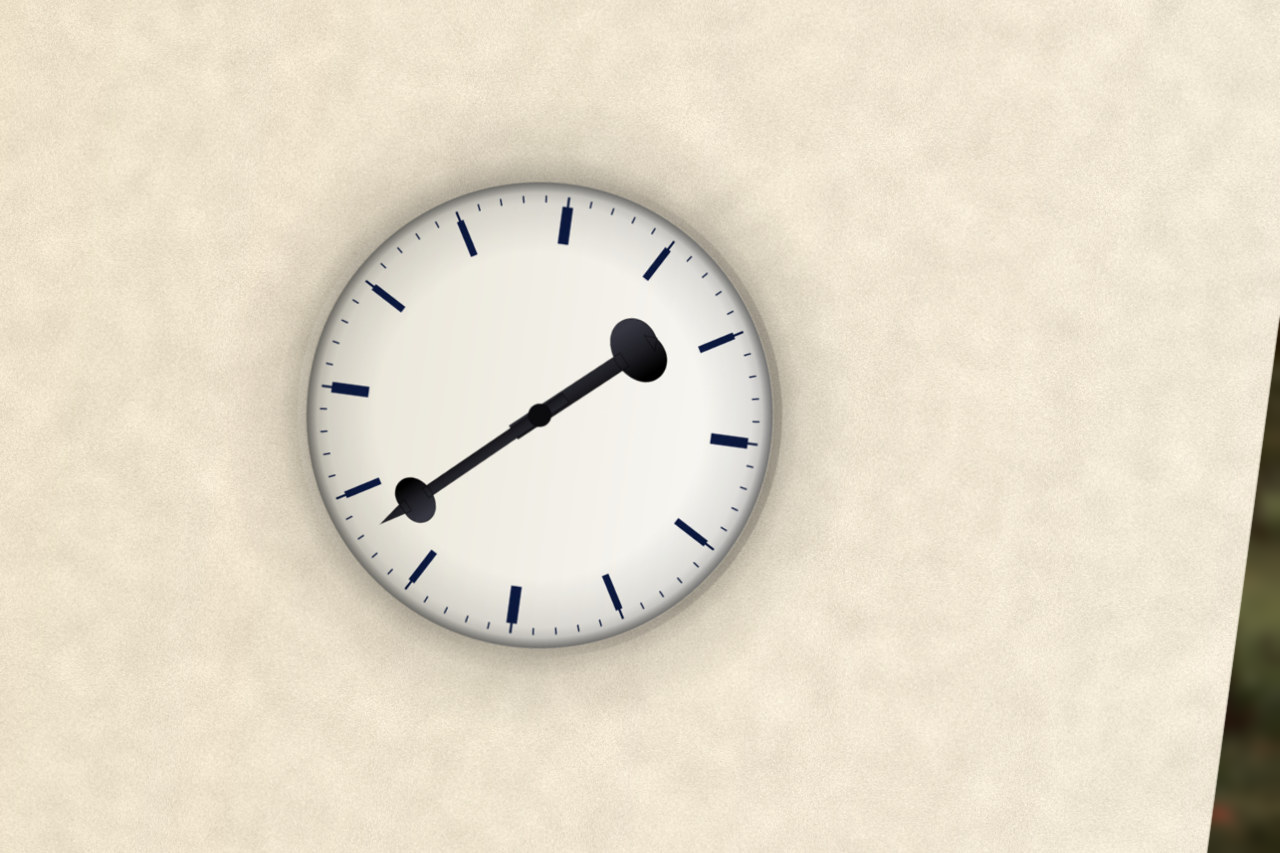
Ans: {"hour": 1, "minute": 38}
